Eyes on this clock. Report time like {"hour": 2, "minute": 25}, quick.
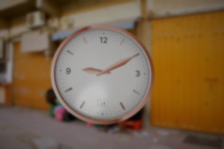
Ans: {"hour": 9, "minute": 10}
